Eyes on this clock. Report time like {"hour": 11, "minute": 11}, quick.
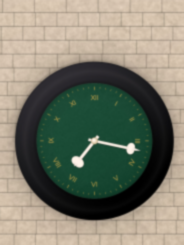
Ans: {"hour": 7, "minute": 17}
